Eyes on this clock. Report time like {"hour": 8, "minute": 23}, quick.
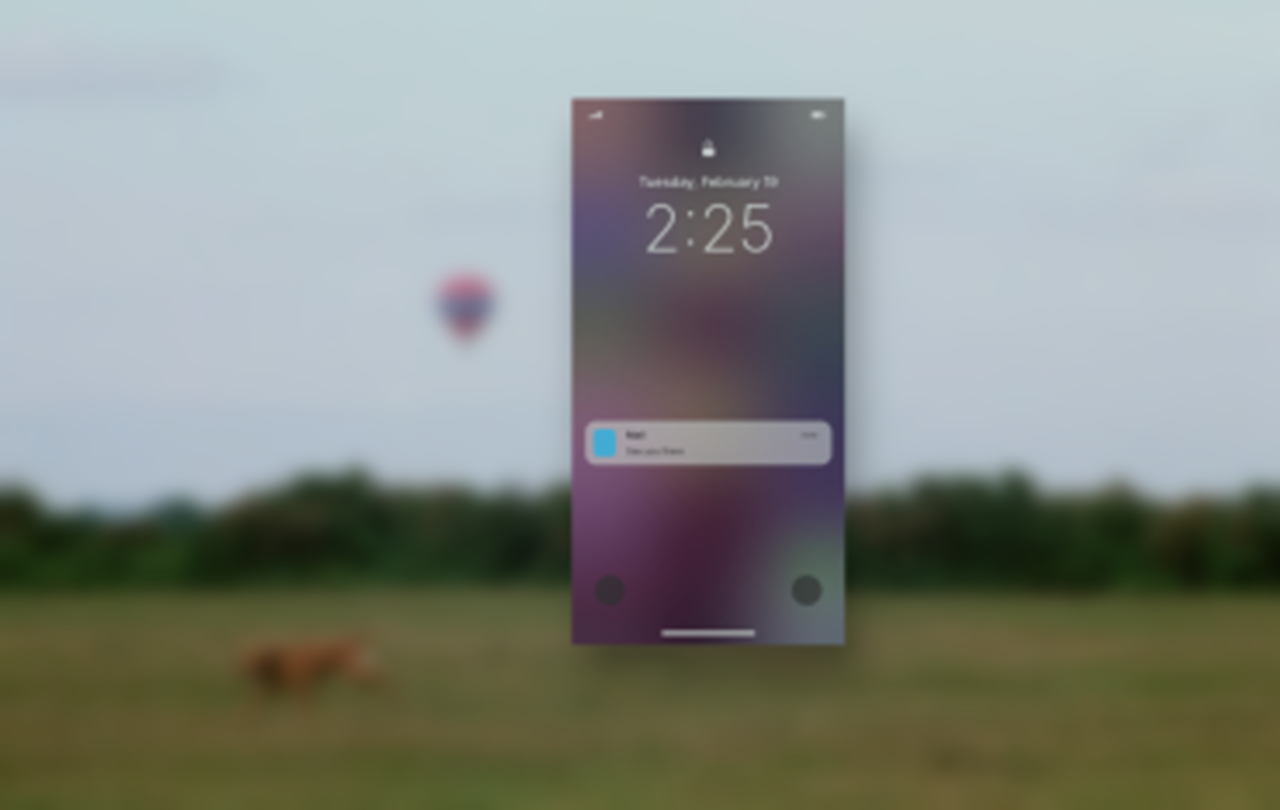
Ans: {"hour": 2, "minute": 25}
